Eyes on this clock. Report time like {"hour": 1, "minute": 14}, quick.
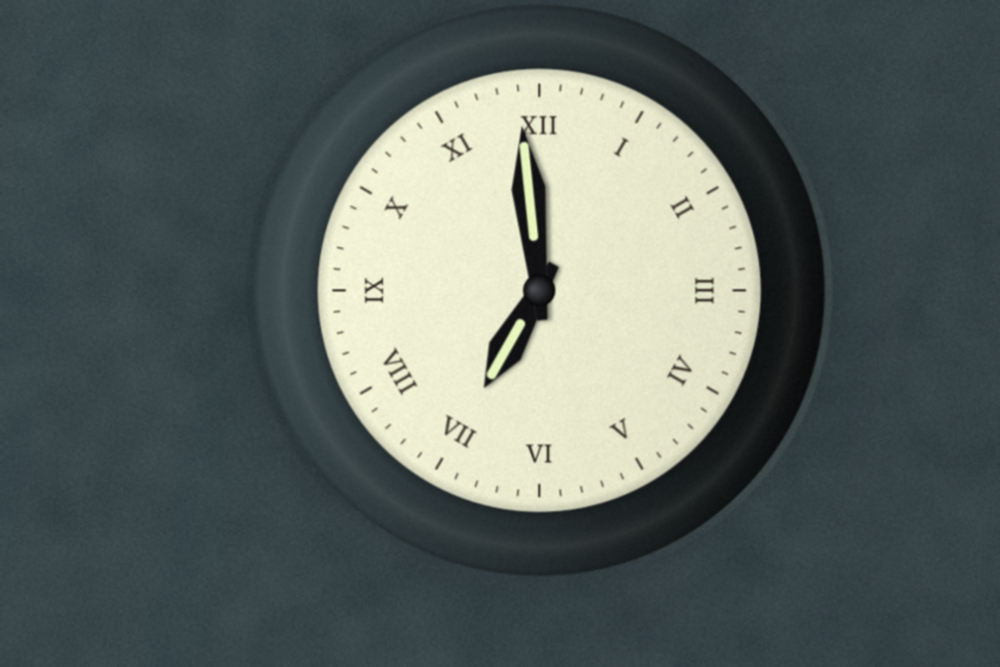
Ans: {"hour": 6, "minute": 59}
